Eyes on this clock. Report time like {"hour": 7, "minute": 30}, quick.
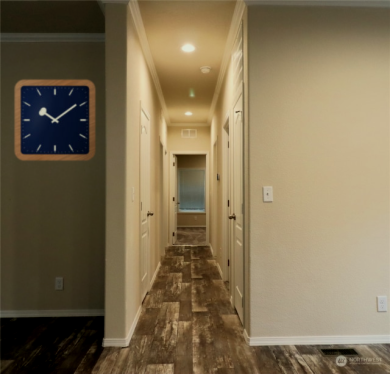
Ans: {"hour": 10, "minute": 9}
